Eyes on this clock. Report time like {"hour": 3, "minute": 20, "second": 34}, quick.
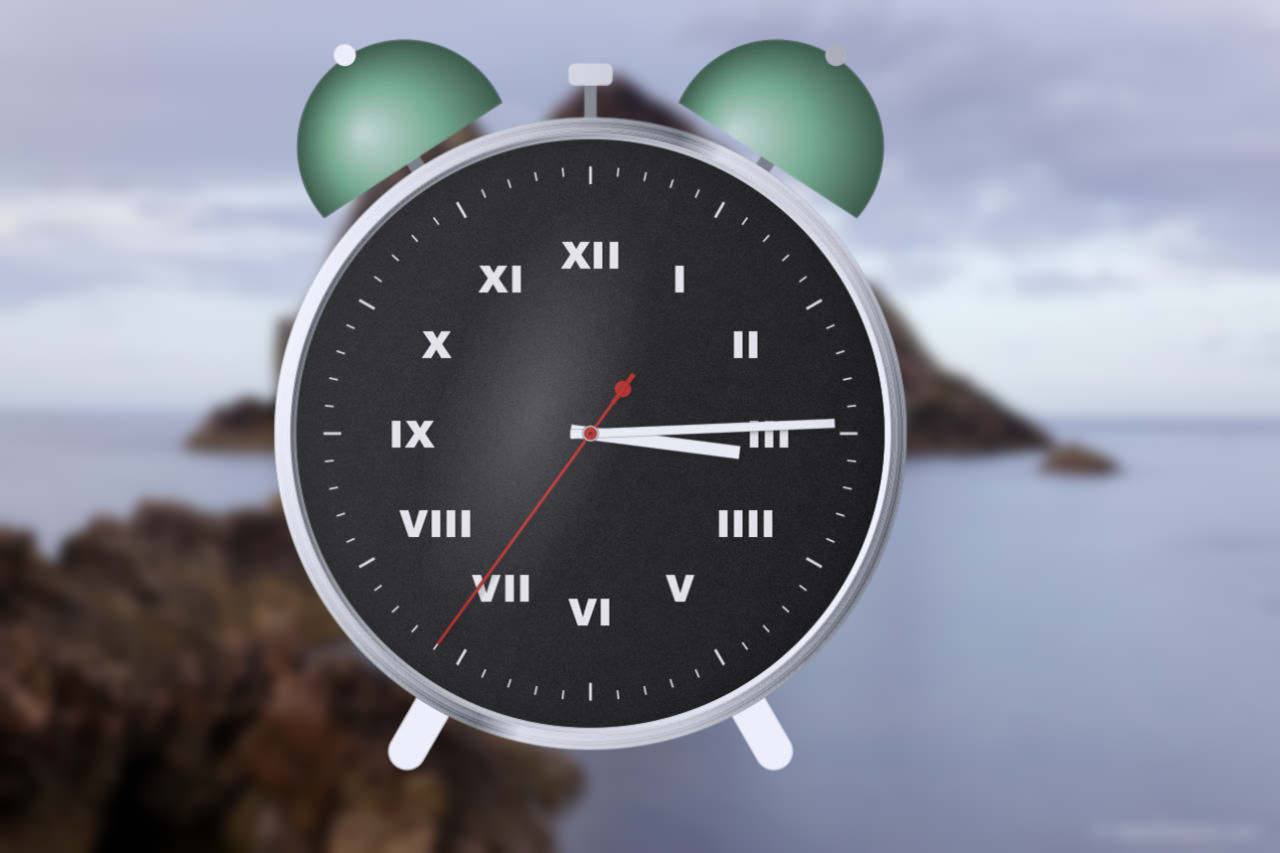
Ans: {"hour": 3, "minute": 14, "second": 36}
